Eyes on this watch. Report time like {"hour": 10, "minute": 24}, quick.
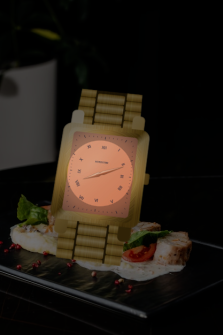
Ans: {"hour": 8, "minute": 11}
